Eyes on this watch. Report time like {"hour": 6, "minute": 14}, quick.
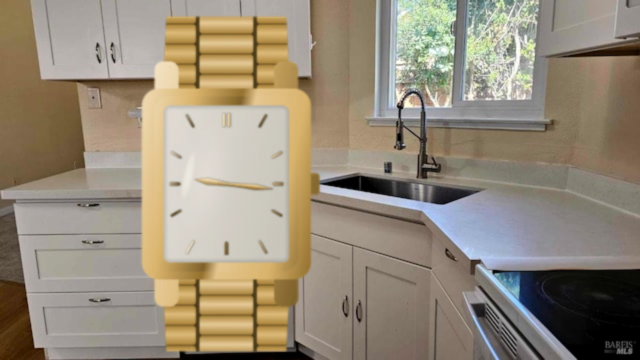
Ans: {"hour": 9, "minute": 16}
